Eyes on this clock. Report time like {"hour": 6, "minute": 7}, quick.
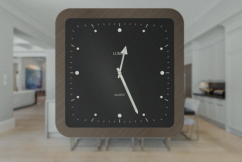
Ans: {"hour": 12, "minute": 26}
